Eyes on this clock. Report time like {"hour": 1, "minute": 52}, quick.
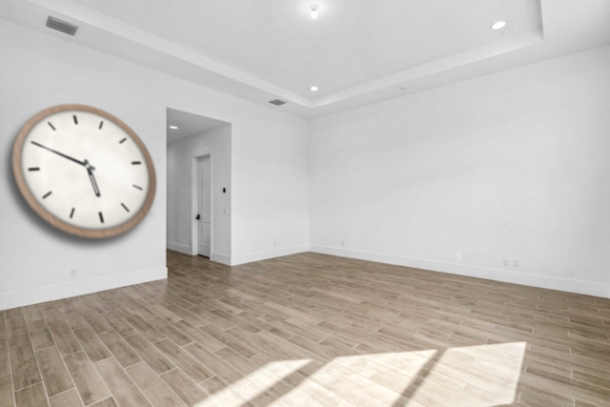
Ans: {"hour": 5, "minute": 50}
